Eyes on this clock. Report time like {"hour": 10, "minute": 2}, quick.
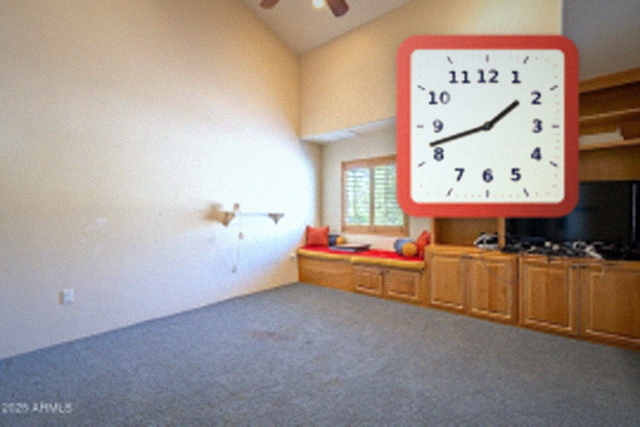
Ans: {"hour": 1, "minute": 42}
